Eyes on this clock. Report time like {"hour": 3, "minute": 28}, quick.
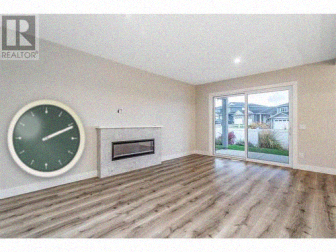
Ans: {"hour": 2, "minute": 11}
